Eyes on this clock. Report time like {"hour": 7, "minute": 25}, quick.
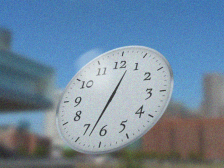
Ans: {"hour": 12, "minute": 33}
